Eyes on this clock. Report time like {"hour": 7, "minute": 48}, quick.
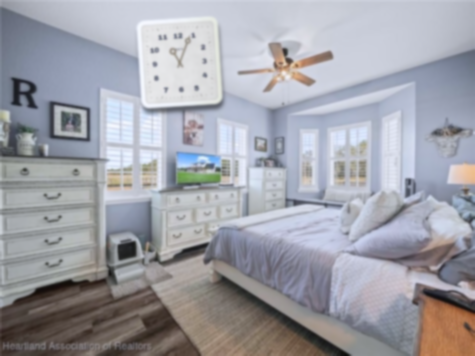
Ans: {"hour": 11, "minute": 4}
